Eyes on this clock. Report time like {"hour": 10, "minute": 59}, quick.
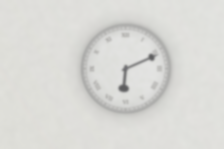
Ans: {"hour": 6, "minute": 11}
